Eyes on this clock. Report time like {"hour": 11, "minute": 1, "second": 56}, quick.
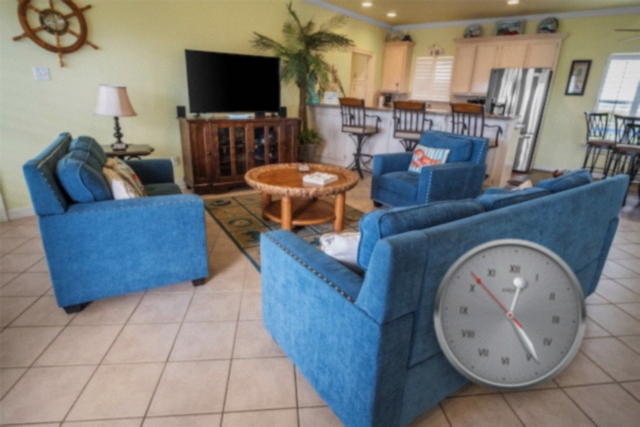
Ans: {"hour": 12, "minute": 23, "second": 52}
